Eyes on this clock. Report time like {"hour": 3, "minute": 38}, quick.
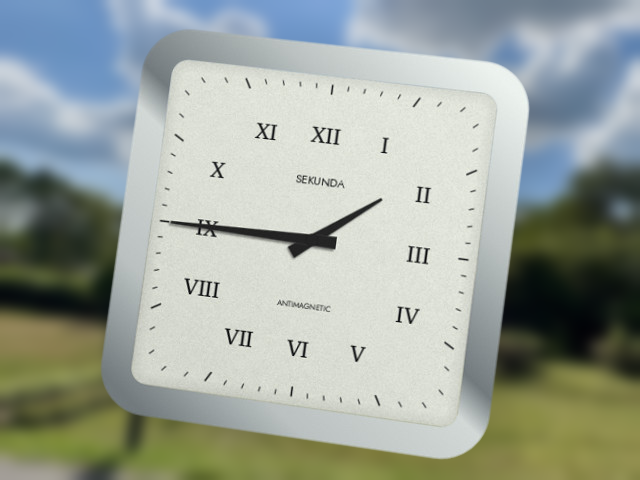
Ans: {"hour": 1, "minute": 45}
